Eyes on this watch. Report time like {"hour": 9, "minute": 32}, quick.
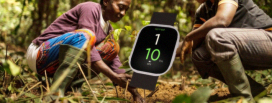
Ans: {"hour": 1, "minute": 10}
